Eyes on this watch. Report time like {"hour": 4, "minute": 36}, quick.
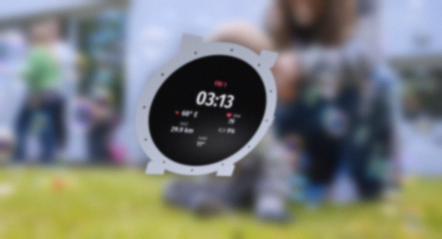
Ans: {"hour": 3, "minute": 13}
